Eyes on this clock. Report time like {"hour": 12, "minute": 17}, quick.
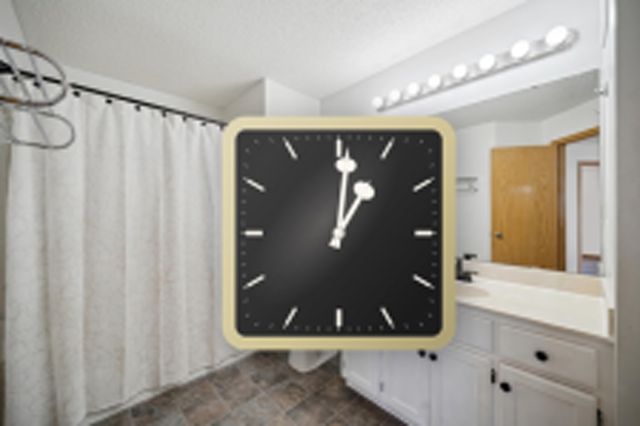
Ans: {"hour": 1, "minute": 1}
